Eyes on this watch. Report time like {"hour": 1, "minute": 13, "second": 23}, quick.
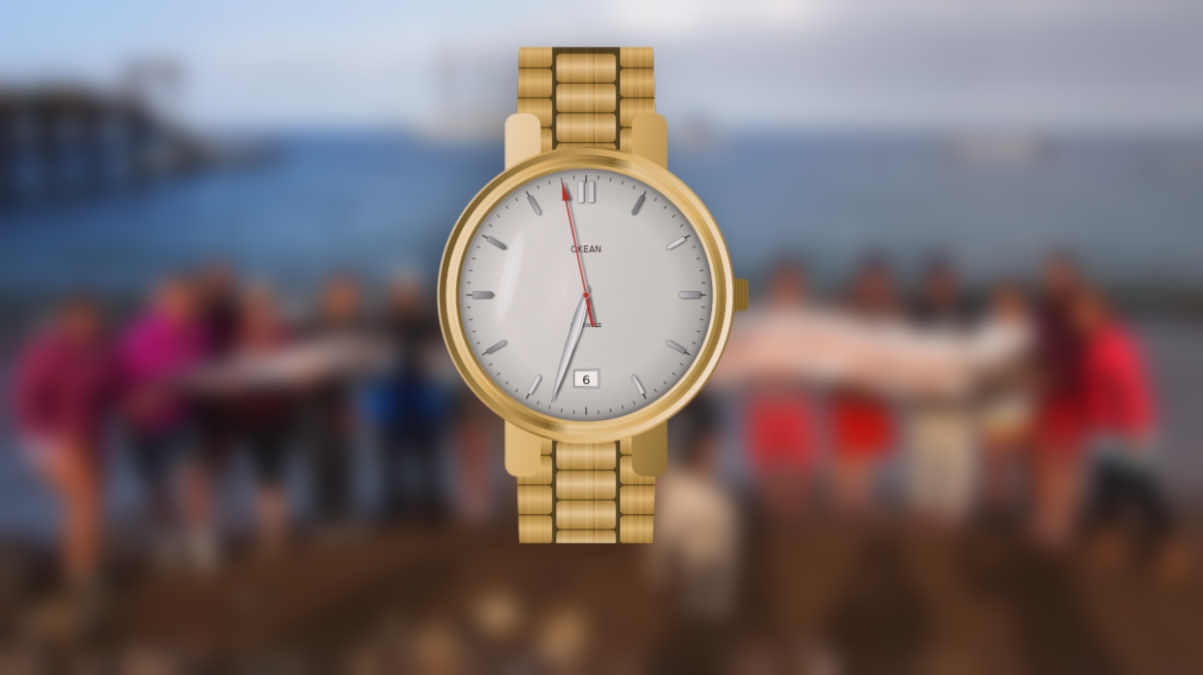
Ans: {"hour": 6, "minute": 32, "second": 58}
